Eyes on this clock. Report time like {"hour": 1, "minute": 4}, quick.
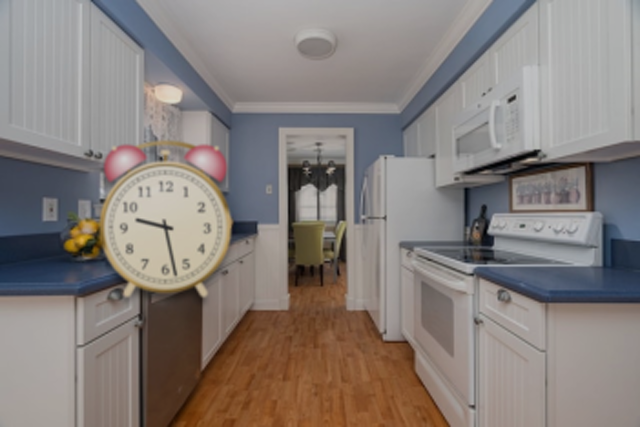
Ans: {"hour": 9, "minute": 28}
